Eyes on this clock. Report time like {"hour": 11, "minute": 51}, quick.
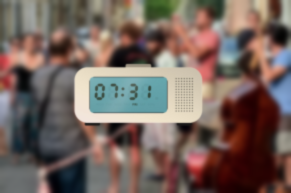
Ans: {"hour": 7, "minute": 31}
